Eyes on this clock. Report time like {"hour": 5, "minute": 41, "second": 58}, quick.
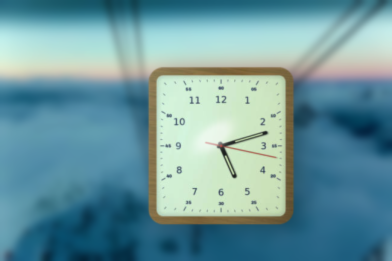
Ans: {"hour": 5, "minute": 12, "second": 17}
